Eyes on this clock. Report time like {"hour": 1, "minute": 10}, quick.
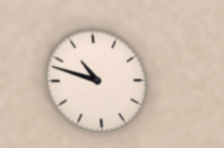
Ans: {"hour": 10, "minute": 48}
